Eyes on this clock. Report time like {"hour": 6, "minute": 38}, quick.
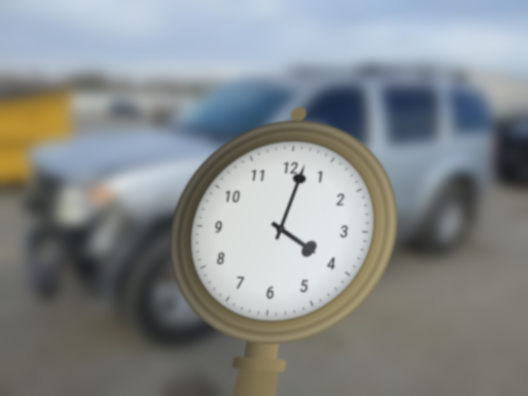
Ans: {"hour": 4, "minute": 2}
